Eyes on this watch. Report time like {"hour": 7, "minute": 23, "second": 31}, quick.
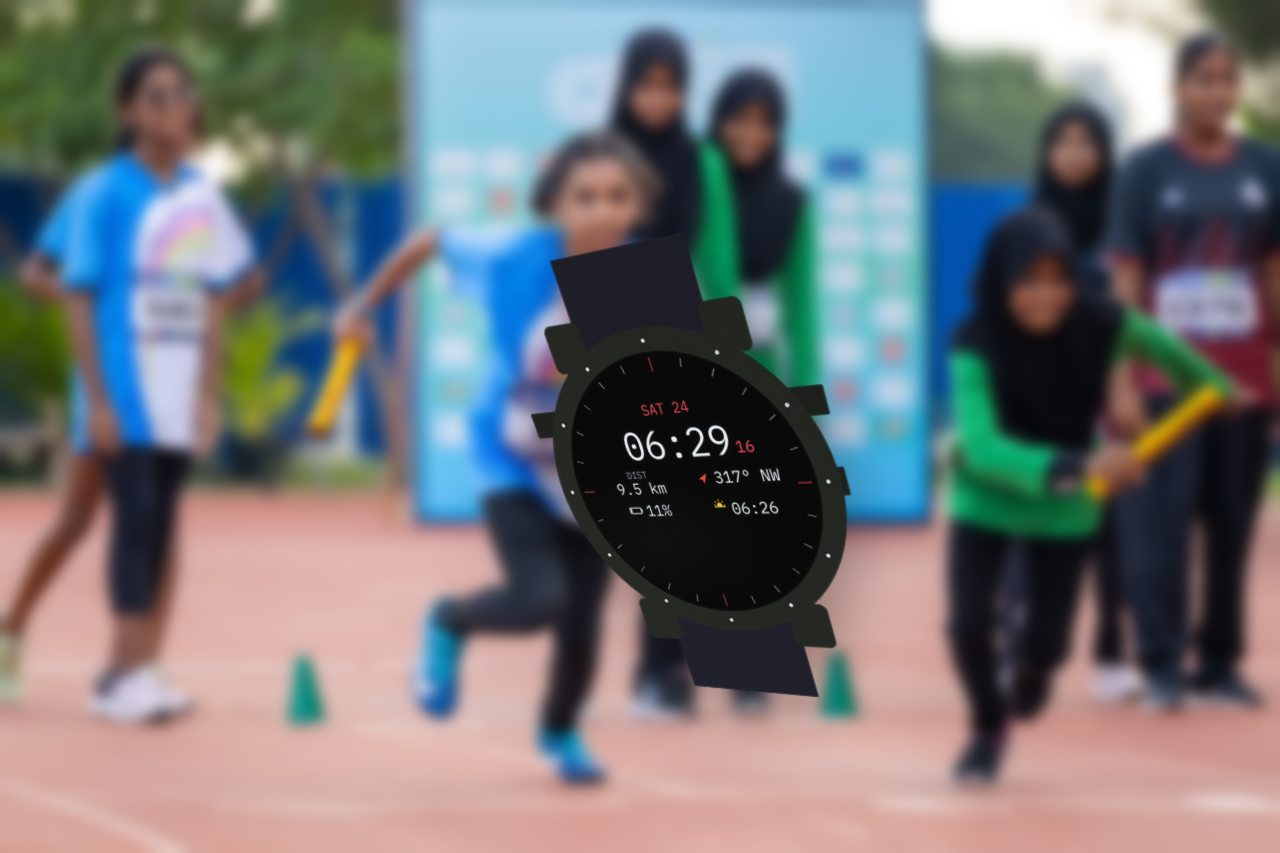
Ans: {"hour": 6, "minute": 29, "second": 16}
